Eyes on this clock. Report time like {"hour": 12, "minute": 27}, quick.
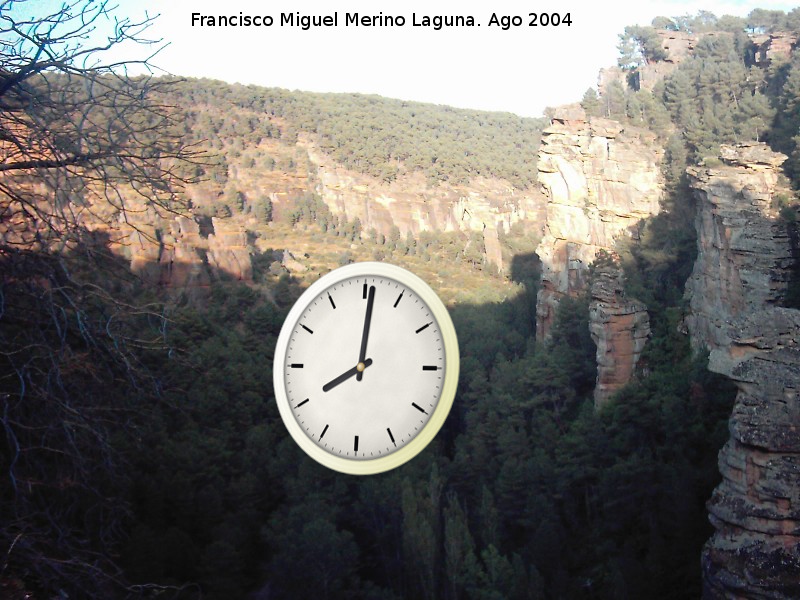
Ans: {"hour": 8, "minute": 1}
